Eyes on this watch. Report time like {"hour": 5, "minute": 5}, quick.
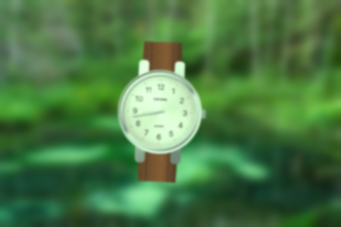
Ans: {"hour": 8, "minute": 43}
